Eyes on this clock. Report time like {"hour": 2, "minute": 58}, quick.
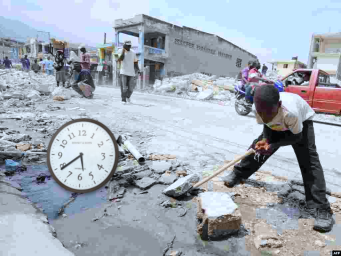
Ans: {"hour": 5, "minute": 39}
